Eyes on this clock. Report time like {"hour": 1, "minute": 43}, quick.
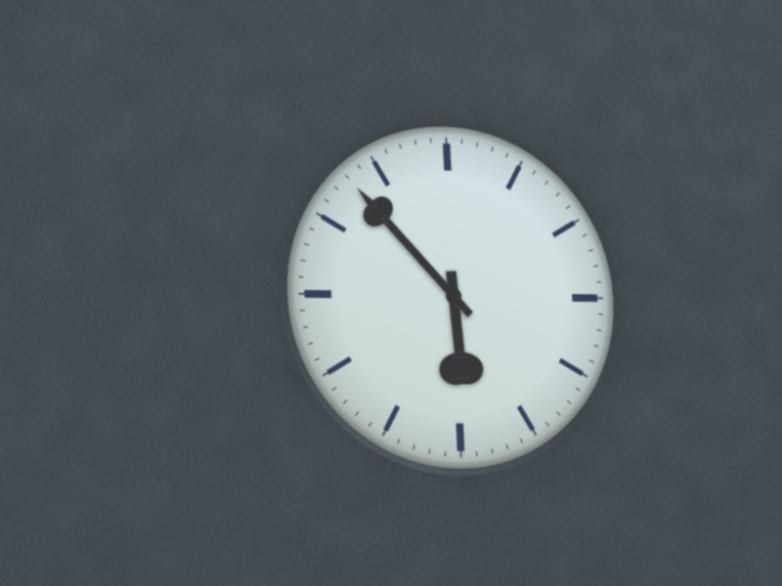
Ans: {"hour": 5, "minute": 53}
